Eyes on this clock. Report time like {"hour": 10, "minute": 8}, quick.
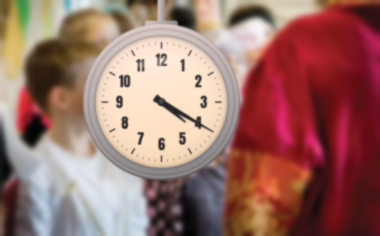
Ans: {"hour": 4, "minute": 20}
